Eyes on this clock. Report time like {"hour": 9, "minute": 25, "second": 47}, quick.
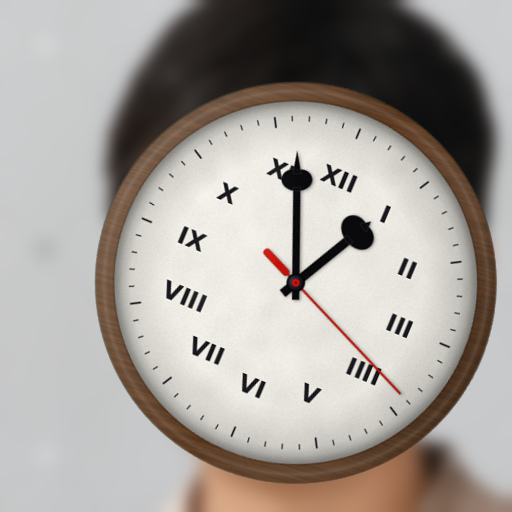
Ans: {"hour": 12, "minute": 56, "second": 19}
